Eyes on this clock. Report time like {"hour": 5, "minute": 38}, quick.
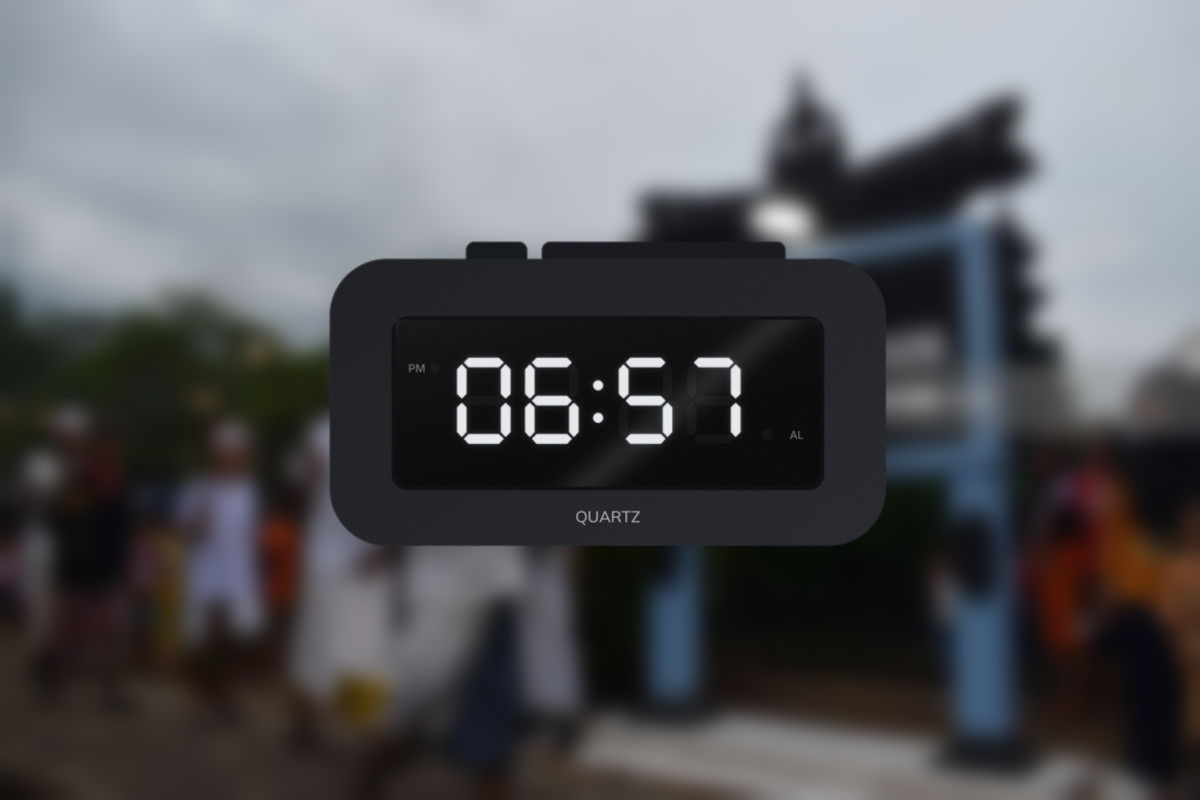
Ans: {"hour": 6, "minute": 57}
